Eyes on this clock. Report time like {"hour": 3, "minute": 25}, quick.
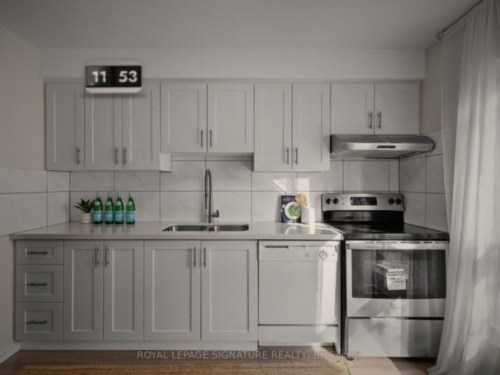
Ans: {"hour": 11, "minute": 53}
